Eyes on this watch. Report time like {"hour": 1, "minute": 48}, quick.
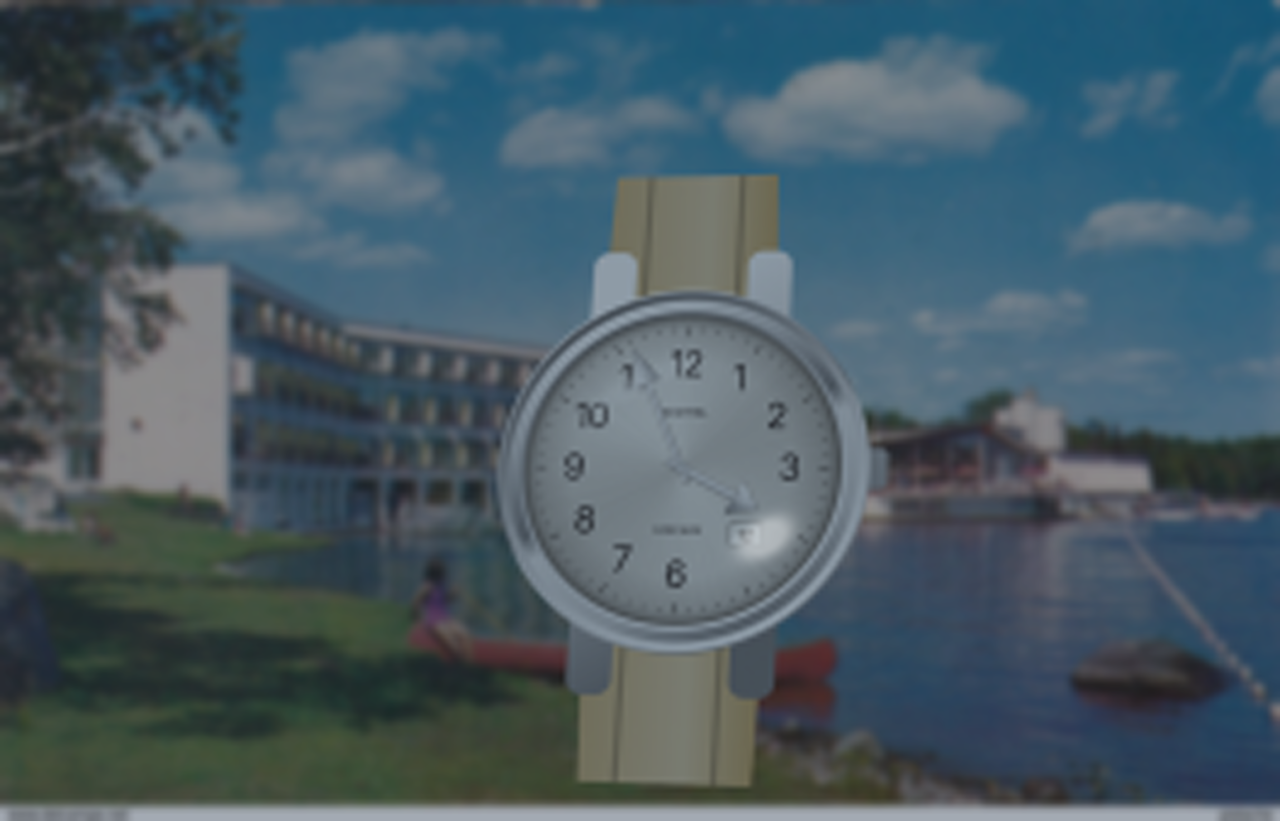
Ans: {"hour": 3, "minute": 56}
